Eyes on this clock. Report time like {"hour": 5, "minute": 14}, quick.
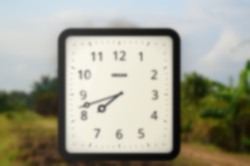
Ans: {"hour": 7, "minute": 42}
